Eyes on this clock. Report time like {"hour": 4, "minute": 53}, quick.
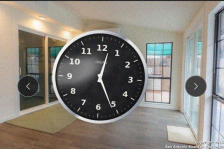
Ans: {"hour": 12, "minute": 26}
